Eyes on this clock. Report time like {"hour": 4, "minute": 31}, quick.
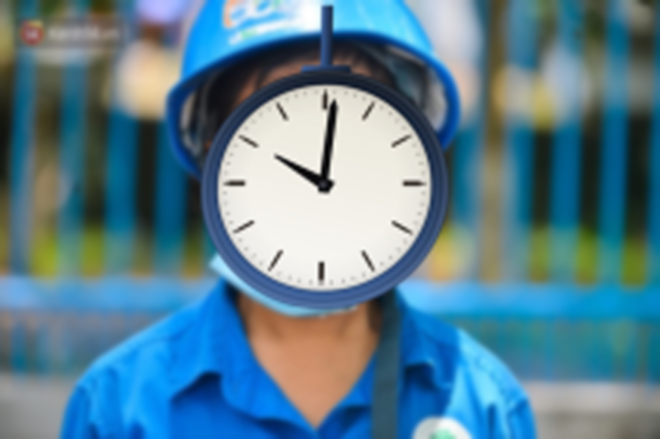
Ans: {"hour": 10, "minute": 1}
